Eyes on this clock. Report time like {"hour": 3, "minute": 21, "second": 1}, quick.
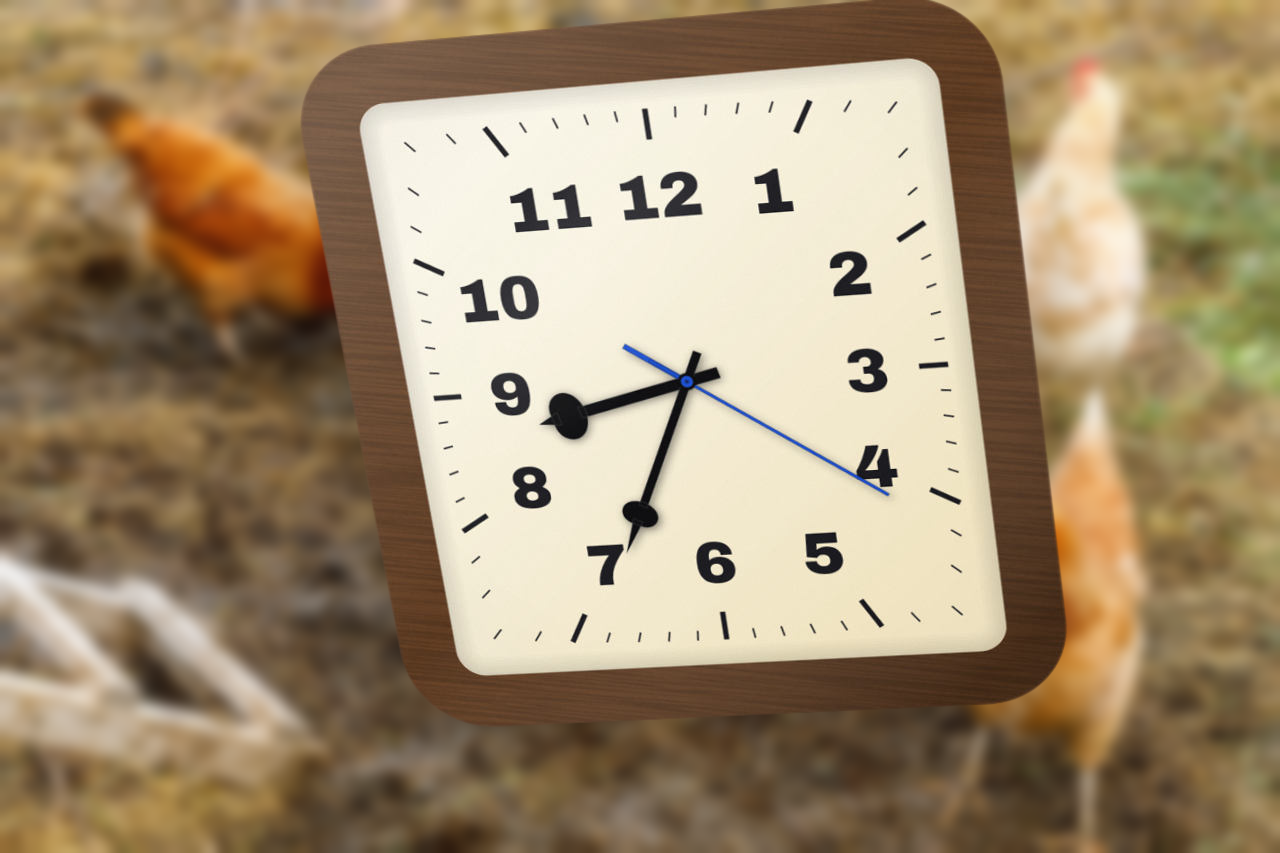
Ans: {"hour": 8, "minute": 34, "second": 21}
